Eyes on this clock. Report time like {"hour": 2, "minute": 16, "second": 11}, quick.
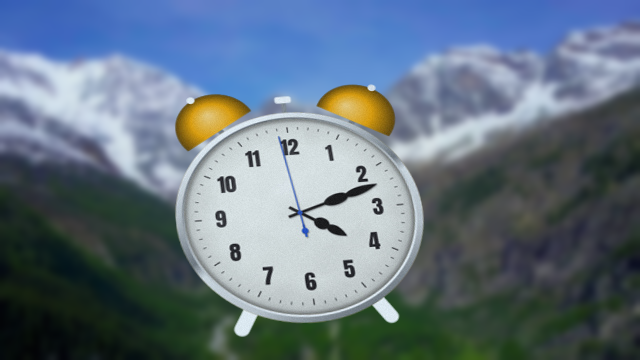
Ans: {"hour": 4, "minute": 11, "second": 59}
